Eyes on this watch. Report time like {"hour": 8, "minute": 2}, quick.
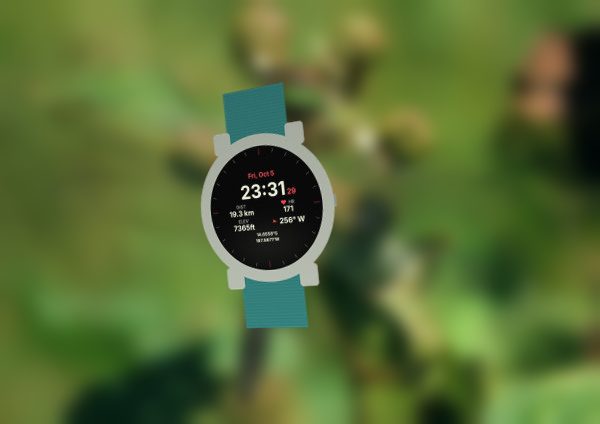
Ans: {"hour": 23, "minute": 31}
